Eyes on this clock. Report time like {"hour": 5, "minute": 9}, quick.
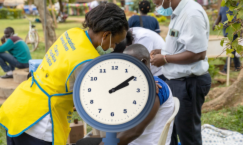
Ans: {"hour": 2, "minute": 9}
